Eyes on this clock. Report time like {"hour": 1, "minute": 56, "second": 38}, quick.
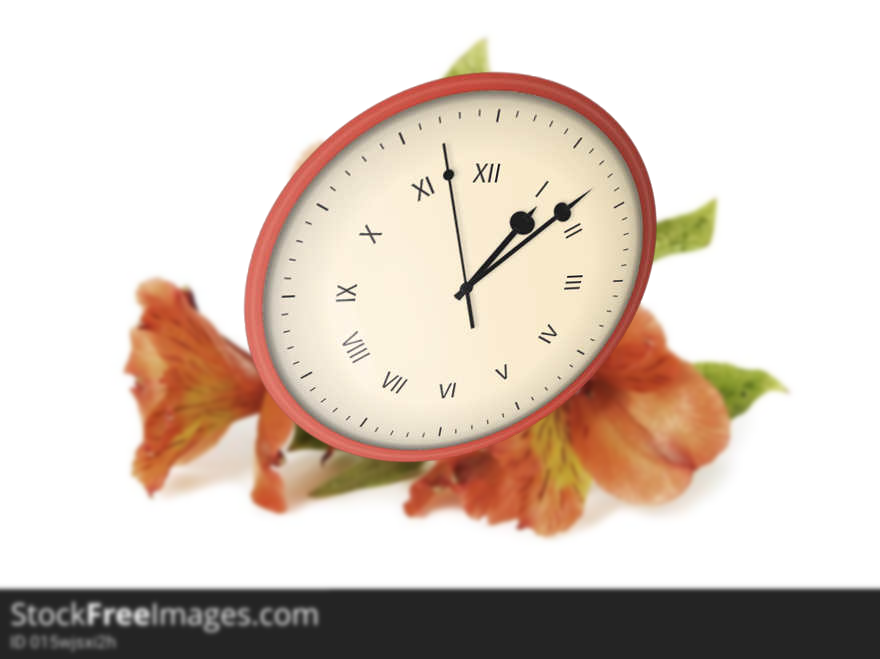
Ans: {"hour": 1, "minute": 7, "second": 57}
